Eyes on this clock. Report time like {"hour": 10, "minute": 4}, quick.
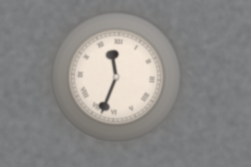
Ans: {"hour": 11, "minute": 33}
